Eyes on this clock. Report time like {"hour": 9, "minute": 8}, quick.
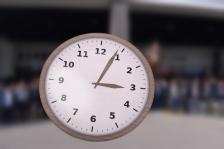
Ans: {"hour": 3, "minute": 4}
